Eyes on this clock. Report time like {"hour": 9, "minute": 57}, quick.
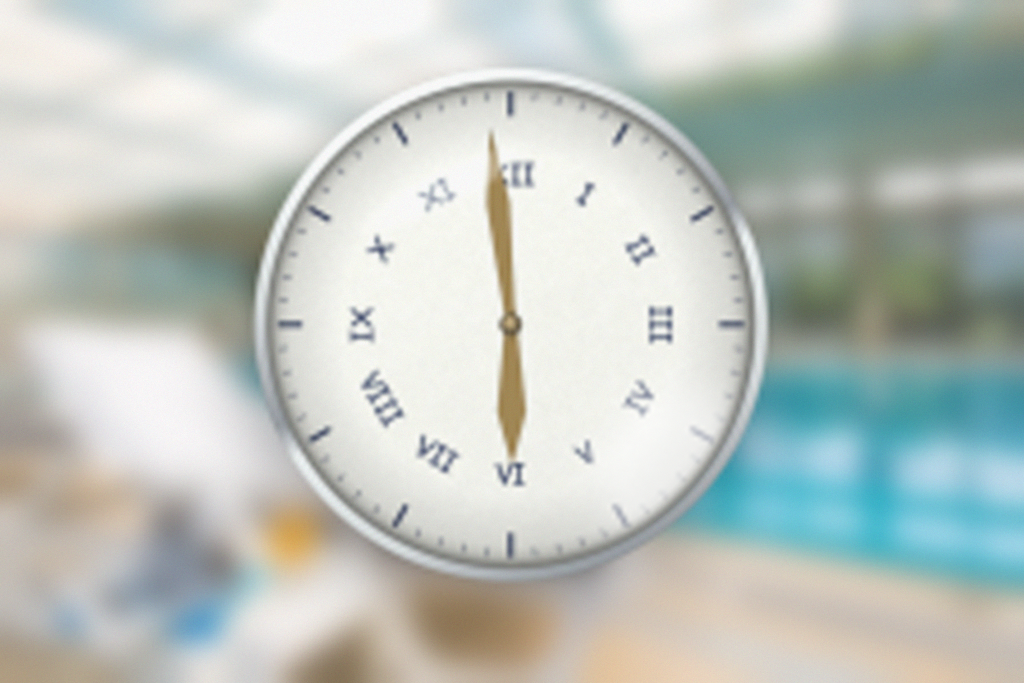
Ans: {"hour": 5, "minute": 59}
